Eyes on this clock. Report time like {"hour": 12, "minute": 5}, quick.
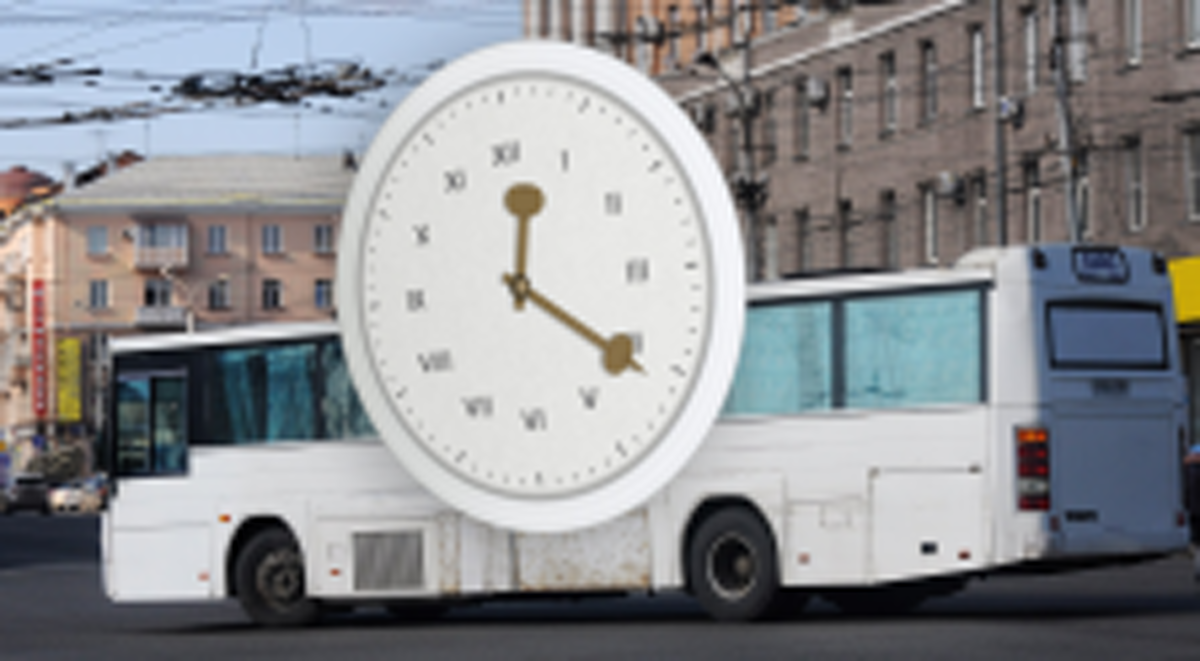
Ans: {"hour": 12, "minute": 21}
